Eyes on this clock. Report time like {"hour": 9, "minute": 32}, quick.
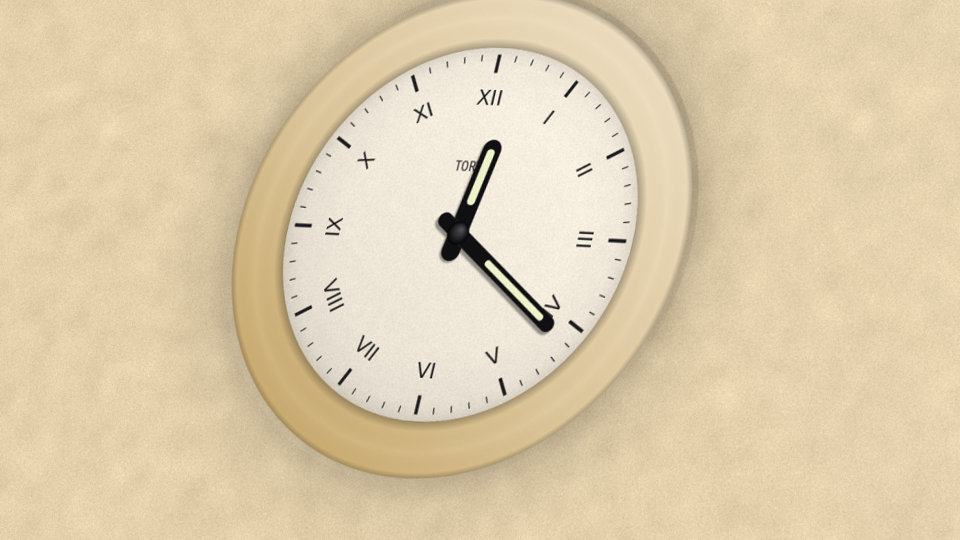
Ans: {"hour": 12, "minute": 21}
